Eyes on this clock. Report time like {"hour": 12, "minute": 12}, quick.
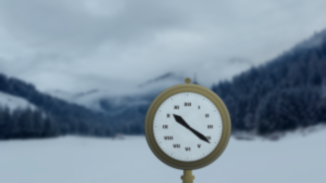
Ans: {"hour": 10, "minute": 21}
